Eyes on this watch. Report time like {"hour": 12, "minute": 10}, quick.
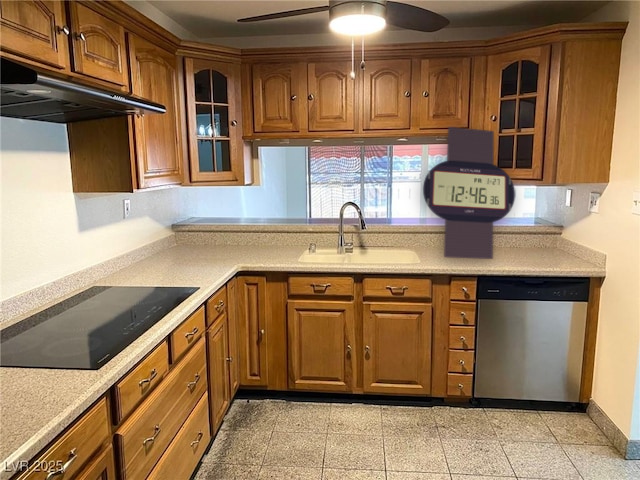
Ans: {"hour": 12, "minute": 46}
